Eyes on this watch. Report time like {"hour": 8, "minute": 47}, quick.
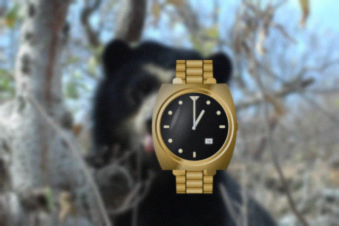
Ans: {"hour": 1, "minute": 0}
